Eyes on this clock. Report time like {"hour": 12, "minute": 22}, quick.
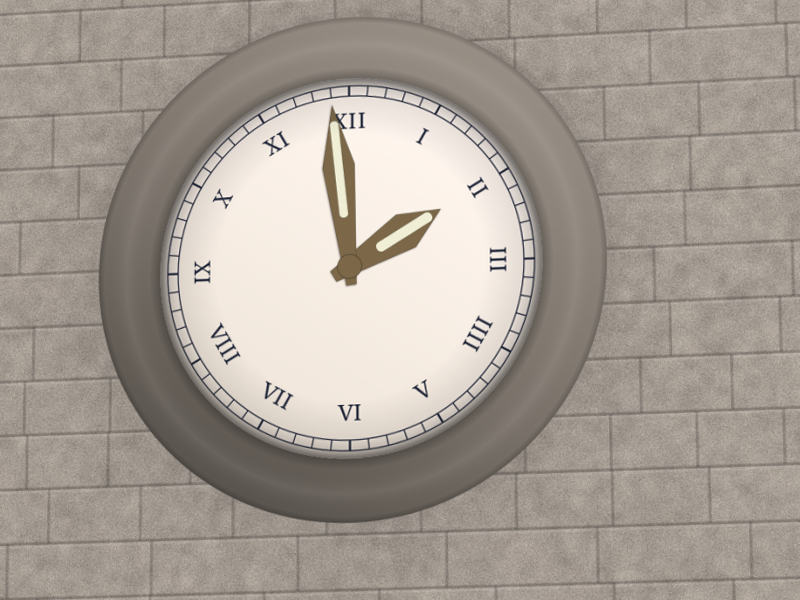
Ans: {"hour": 1, "minute": 59}
